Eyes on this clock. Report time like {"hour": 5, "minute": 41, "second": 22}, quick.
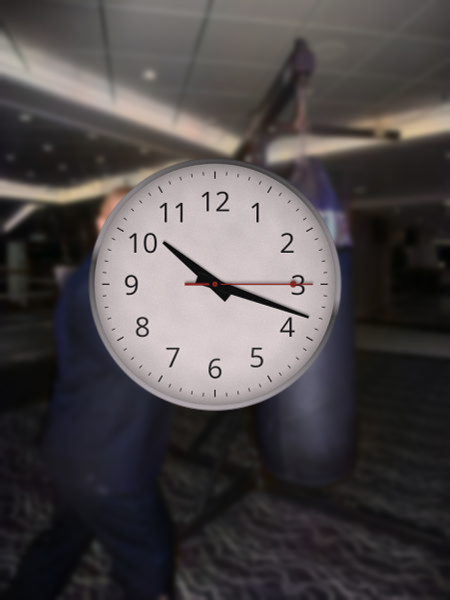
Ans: {"hour": 10, "minute": 18, "second": 15}
